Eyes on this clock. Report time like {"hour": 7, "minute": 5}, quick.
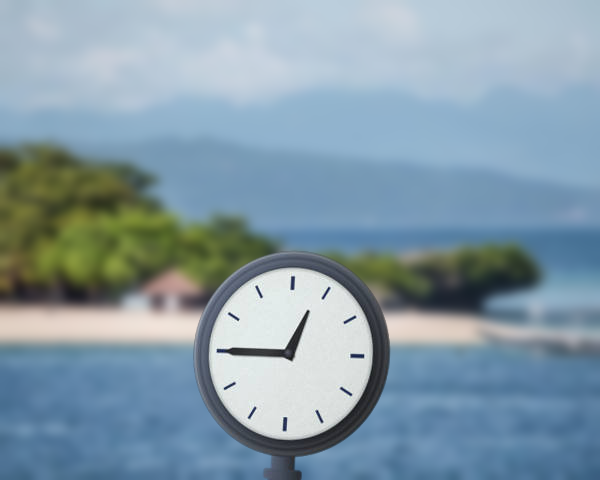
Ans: {"hour": 12, "minute": 45}
